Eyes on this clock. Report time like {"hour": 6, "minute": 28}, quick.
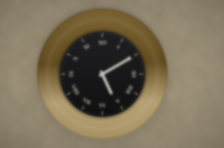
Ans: {"hour": 5, "minute": 10}
